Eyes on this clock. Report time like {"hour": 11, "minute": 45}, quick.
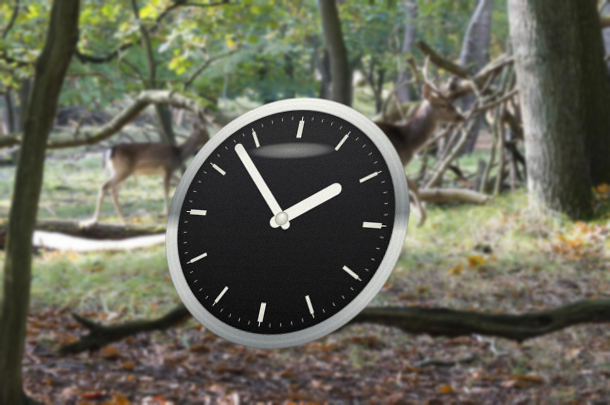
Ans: {"hour": 1, "minute": 53}
